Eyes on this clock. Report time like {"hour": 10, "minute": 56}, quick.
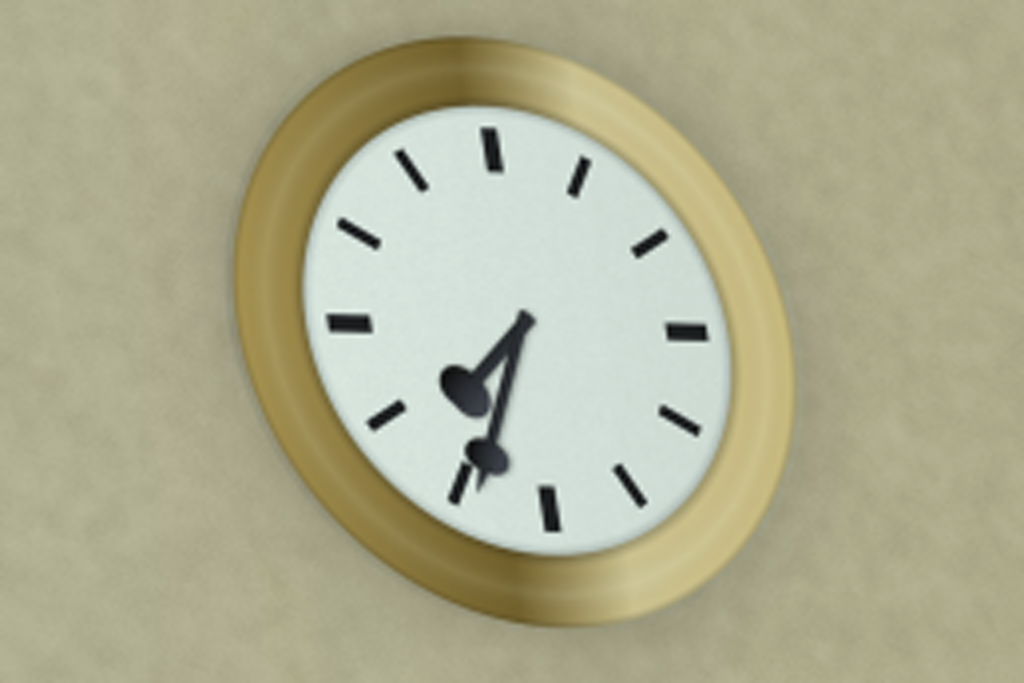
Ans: {"hour": 7, "minute": 34}
